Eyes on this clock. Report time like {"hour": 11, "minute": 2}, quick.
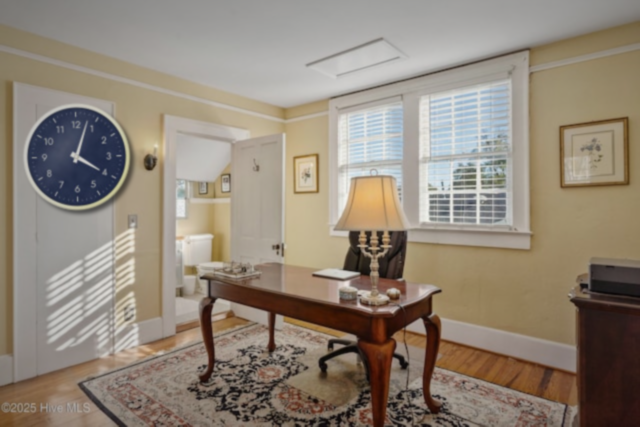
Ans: {"hour": 4, "minute": 3}
